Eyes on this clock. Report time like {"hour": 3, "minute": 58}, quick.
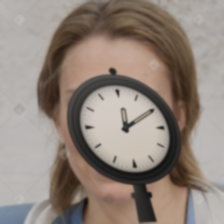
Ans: {"hour": 12, "minute": 10}
